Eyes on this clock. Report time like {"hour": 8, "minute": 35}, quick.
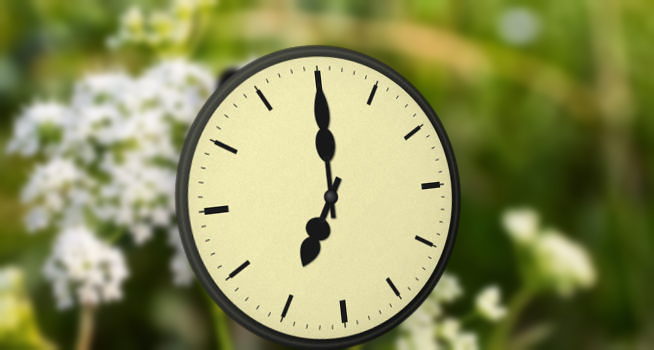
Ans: {"hour": 7, "minute": 0}
